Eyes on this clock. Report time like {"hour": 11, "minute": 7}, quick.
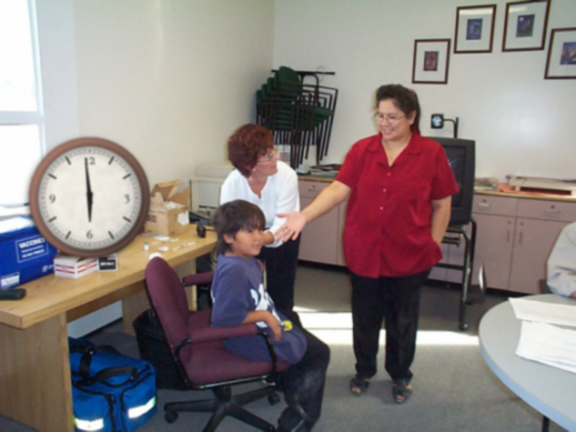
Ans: {"hour": 5, "minute": 59}
